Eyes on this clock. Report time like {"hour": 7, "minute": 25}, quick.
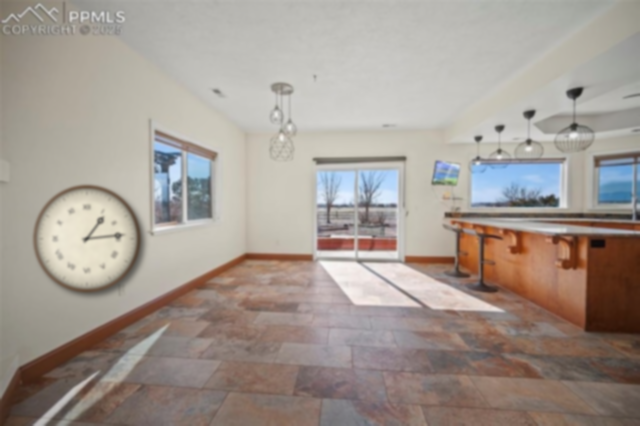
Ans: {"hour": 1, "minute": 14}
